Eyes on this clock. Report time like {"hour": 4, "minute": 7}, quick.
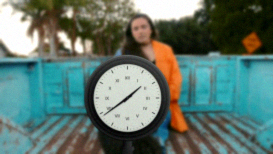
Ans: {"hour": 1, "minute": 39}
